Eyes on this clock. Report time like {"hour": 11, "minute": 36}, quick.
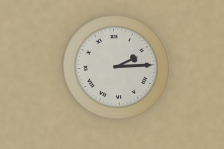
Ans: {"hour": 2, "minute": 15}
